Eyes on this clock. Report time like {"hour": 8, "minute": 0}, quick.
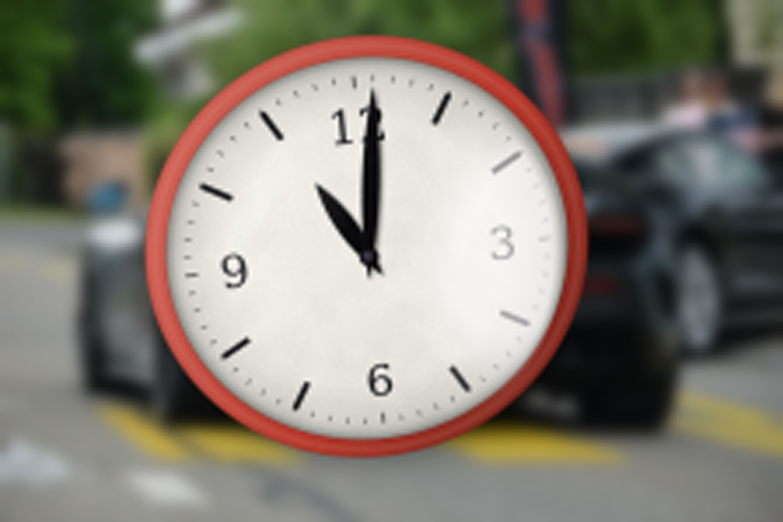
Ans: {"hour": 11, "minute": 1}
